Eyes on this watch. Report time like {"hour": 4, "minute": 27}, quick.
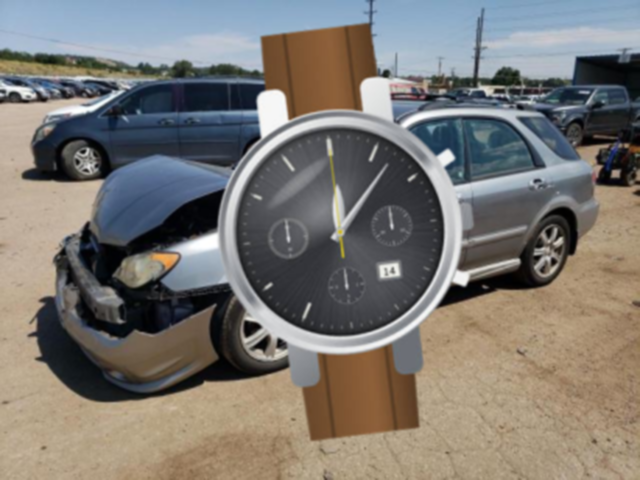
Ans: {"hour": 12, "minute": 7}
